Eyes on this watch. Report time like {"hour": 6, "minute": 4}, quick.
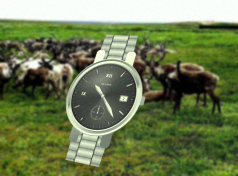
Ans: {"hour": 10, "minute": 23}
